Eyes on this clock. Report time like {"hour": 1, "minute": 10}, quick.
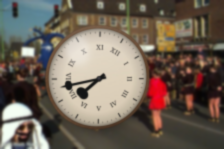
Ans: {"hour": 6, "minute": 38}
